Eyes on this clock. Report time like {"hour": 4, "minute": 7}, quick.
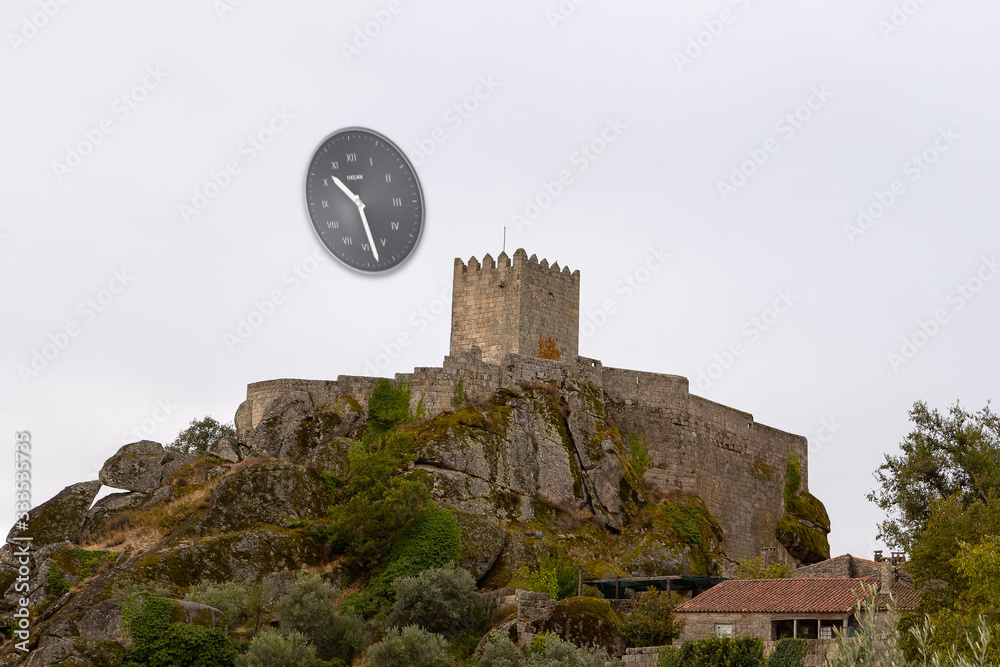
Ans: {"hour": 10, "minute": 28}
